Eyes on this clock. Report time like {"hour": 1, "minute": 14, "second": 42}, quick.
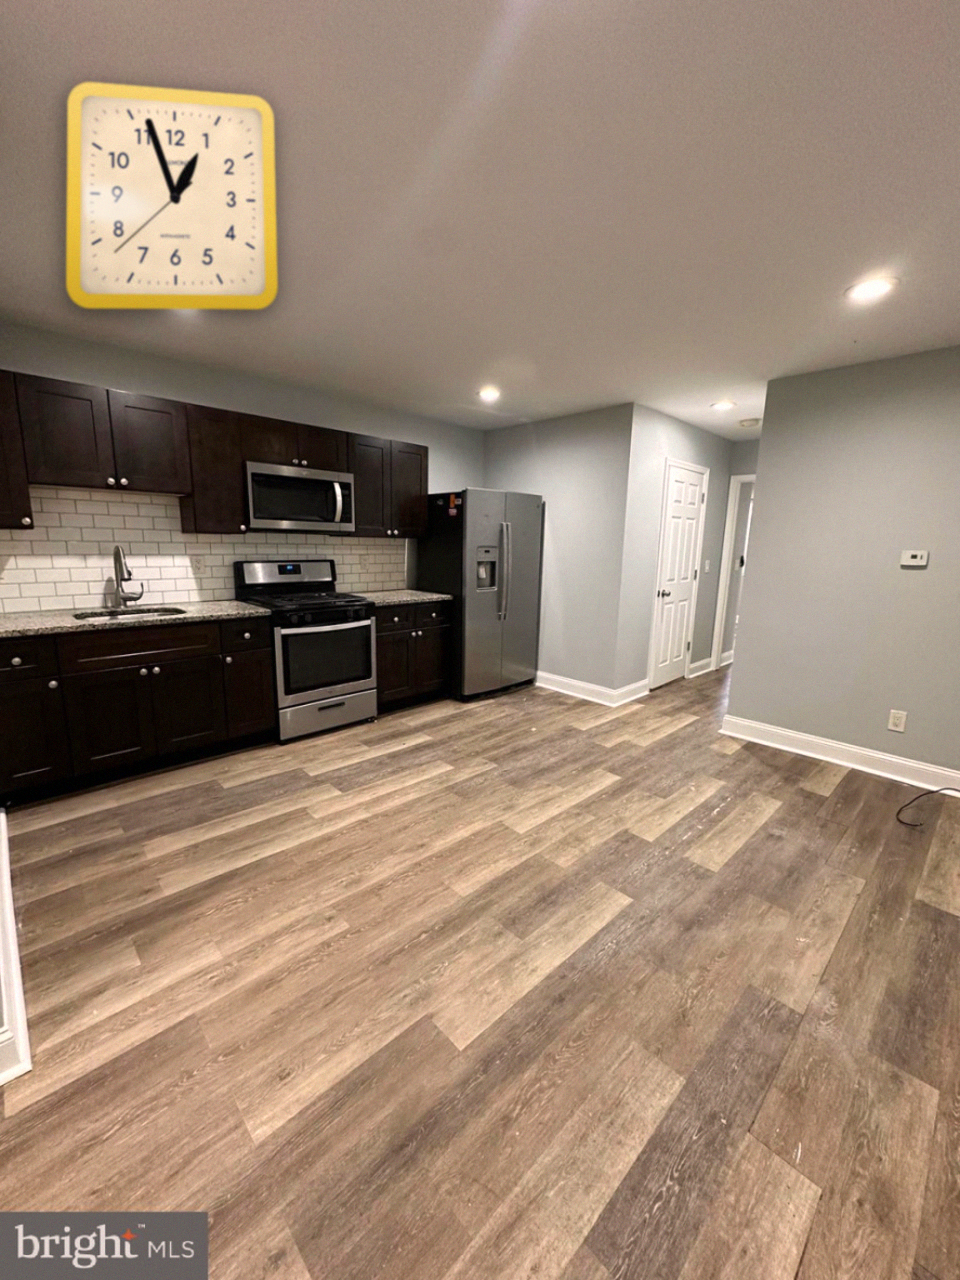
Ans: {"hour": 12, "minute": 56, "second": 38}
